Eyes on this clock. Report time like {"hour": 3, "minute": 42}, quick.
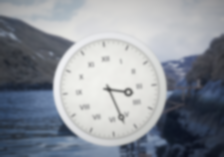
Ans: {"hour": 3, "minute": 27}
